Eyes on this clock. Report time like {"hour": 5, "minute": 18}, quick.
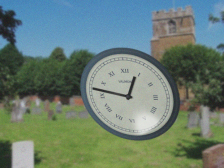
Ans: {"hour": 12, "minute": 47}
